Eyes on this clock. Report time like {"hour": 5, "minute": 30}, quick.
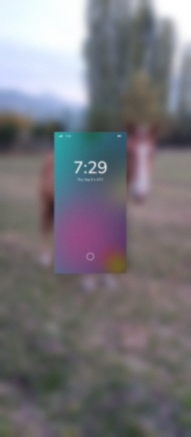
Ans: {"hour": 7, "minute": 29}
